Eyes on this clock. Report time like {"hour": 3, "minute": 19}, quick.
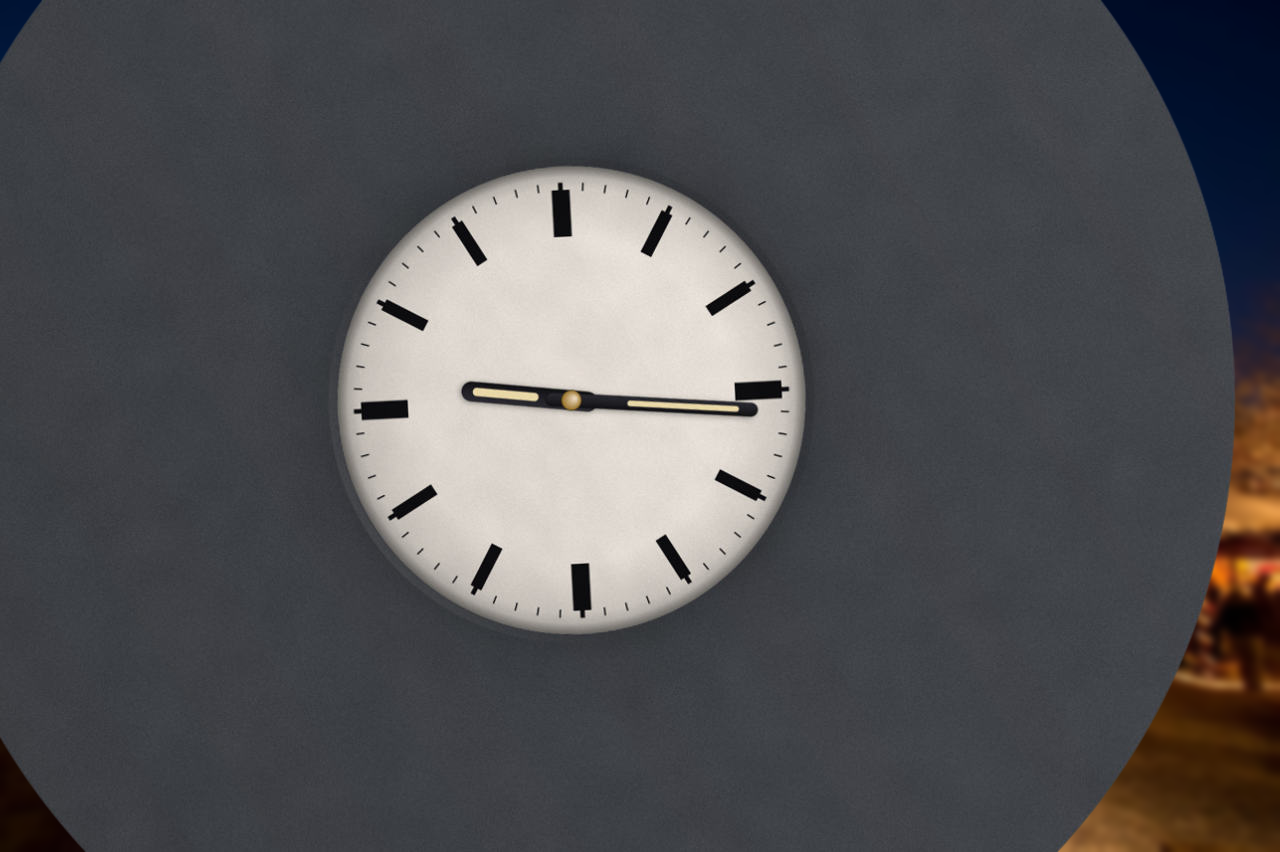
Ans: {"hour": 9, "minute": 16}
